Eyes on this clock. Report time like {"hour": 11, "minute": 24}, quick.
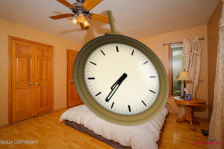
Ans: {"hour": 7, "minute": 37}
